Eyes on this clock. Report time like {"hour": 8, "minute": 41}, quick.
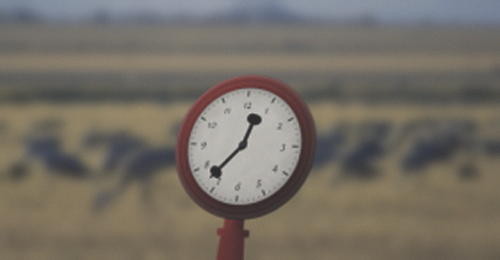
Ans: {"hour": 12, "minute": 37}
